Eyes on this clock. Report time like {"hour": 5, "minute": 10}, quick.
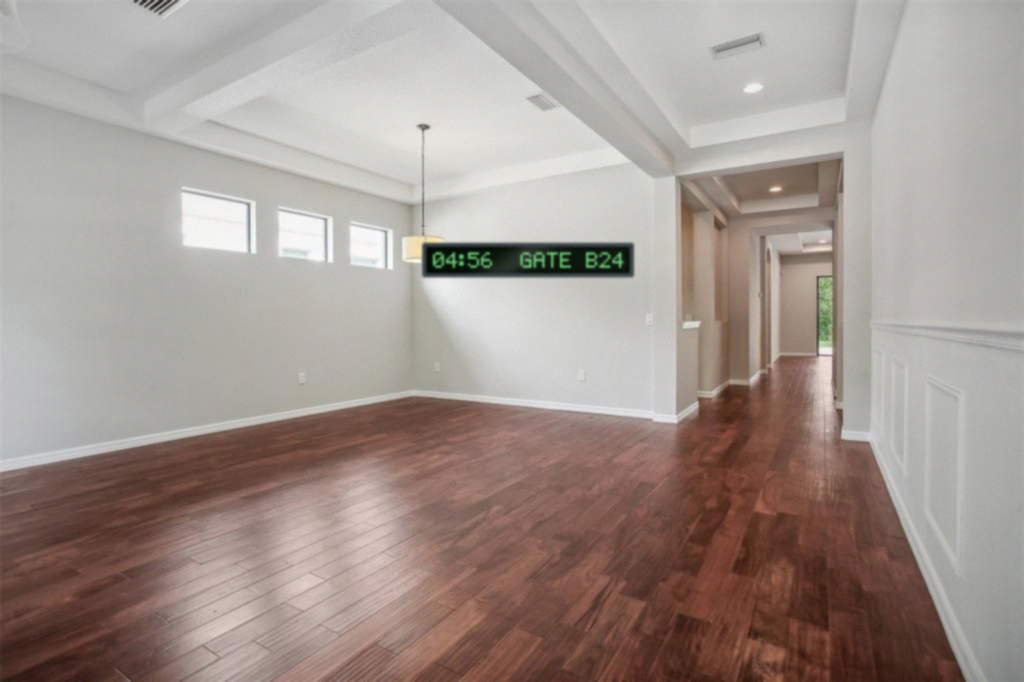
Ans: {"hour": 4, "minute": 56}
